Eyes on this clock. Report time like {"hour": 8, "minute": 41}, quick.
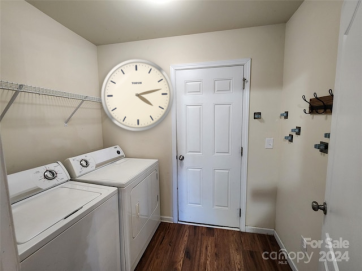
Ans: {"hour": 4, "minute": 13}
